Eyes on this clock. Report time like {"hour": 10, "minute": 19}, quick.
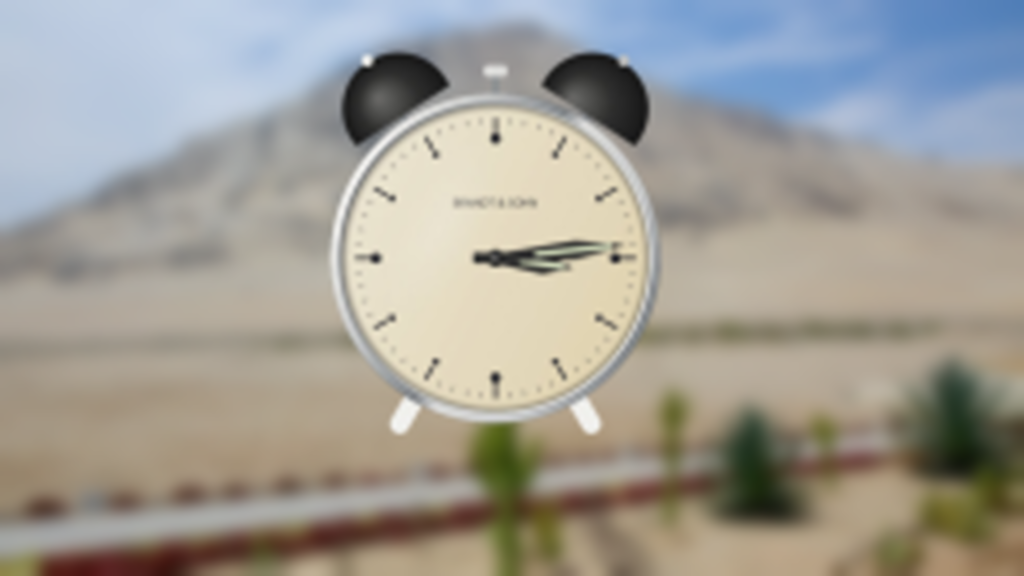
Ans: {"hour": 3, "minute": 14}
